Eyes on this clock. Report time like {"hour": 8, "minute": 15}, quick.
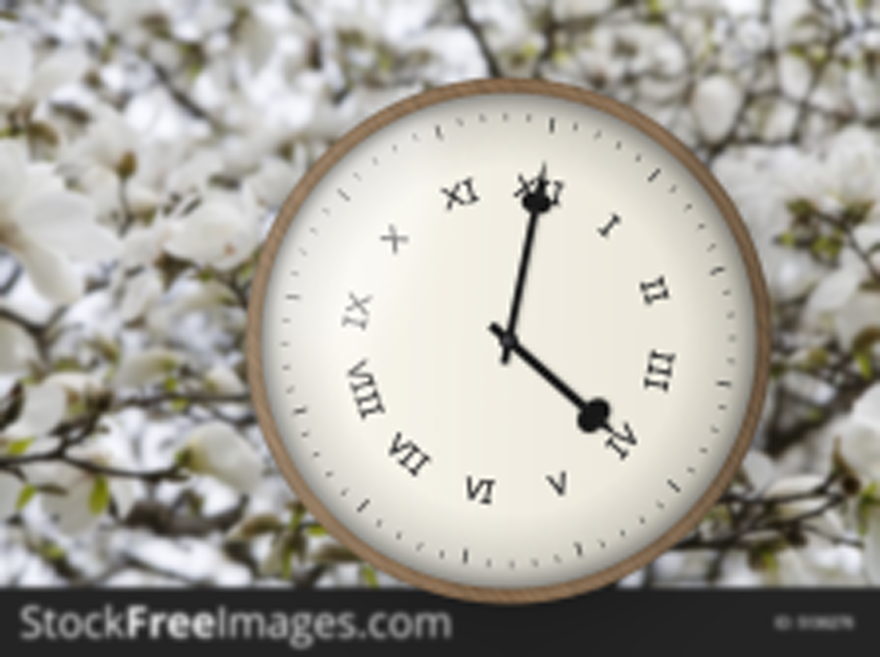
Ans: {"hour": 4, "minute": 0}
